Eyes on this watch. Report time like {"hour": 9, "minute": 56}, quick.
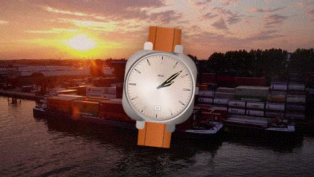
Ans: {"hour": 2, "minute": 8}
